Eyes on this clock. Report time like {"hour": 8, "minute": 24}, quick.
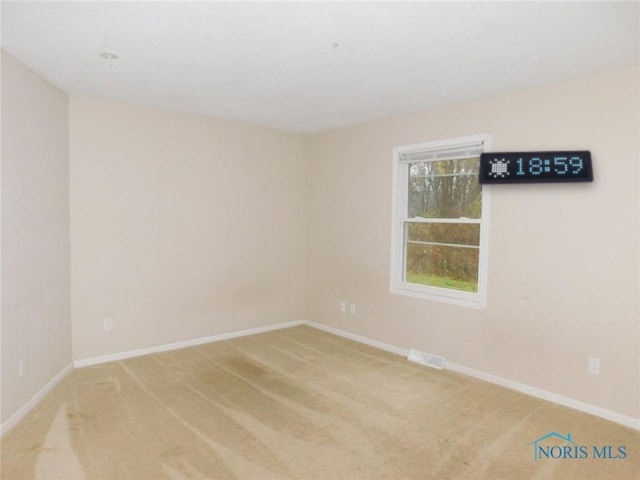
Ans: {"hour": 18, "minute": 59}
